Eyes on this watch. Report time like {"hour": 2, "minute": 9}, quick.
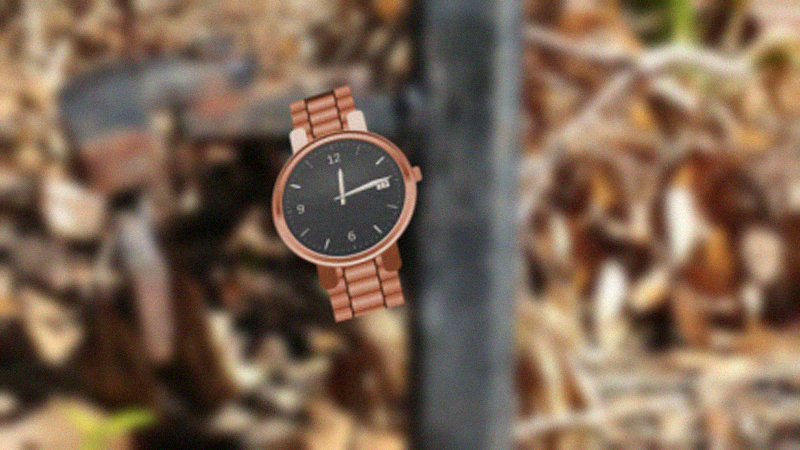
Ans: {"hour": 12, "minute": 14}
